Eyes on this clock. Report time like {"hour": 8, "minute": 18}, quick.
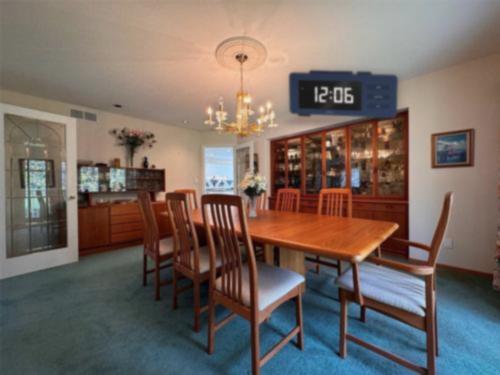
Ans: {"hour": 12, "minute": 6}
